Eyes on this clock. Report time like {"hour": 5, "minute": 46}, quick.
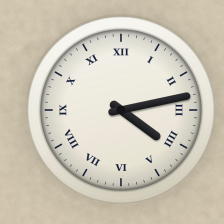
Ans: {"hour": 4, "minute": 13}
